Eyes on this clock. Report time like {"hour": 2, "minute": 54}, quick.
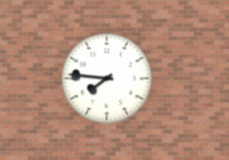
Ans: {"hour": 7, "minute": 46}
